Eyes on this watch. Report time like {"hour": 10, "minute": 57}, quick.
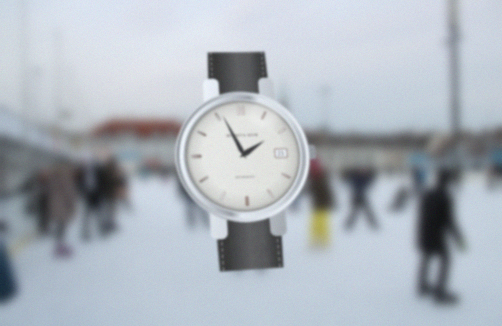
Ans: {"hour": 1, "minute": 56}
